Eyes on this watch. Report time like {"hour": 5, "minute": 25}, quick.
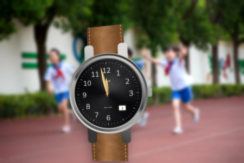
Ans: {"hour": 11, "minute": 58}
